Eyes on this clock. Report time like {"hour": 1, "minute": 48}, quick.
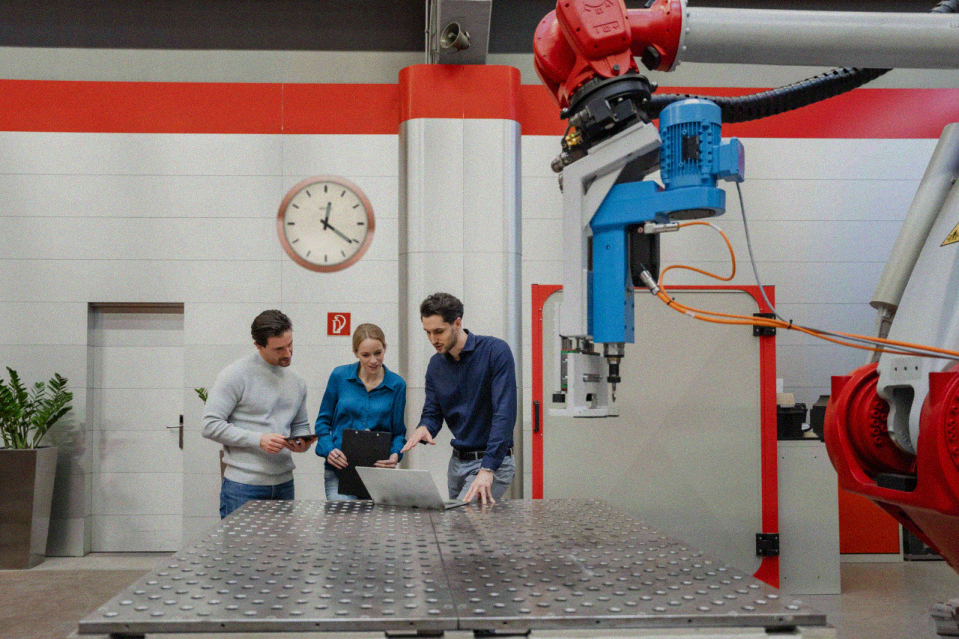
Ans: {"hour": 12, "minute": 21}
